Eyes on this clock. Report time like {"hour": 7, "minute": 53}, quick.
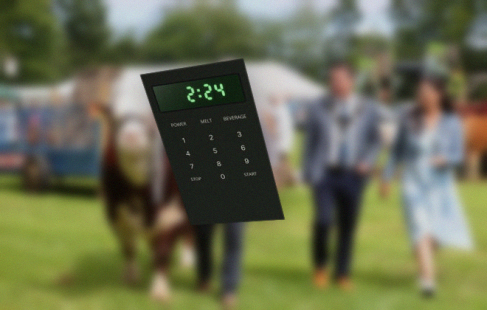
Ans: {"hour": 2, "minute": 24}
